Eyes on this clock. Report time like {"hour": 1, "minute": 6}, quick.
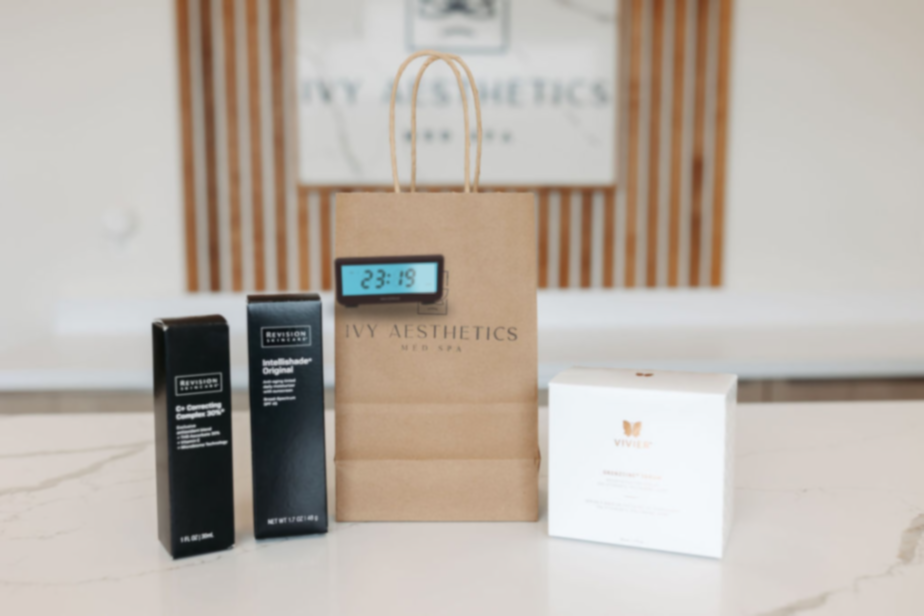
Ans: {"hour": 23, "minute": 19}
